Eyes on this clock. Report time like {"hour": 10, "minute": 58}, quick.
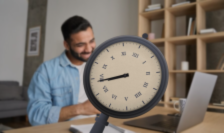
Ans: {"hour": 7, "minute": 39}
